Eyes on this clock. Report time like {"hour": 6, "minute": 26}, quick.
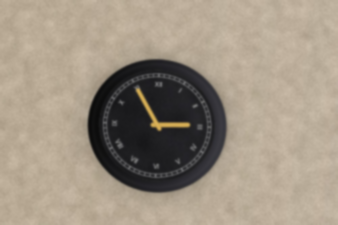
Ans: {"hour": 2, "minute": 55}
